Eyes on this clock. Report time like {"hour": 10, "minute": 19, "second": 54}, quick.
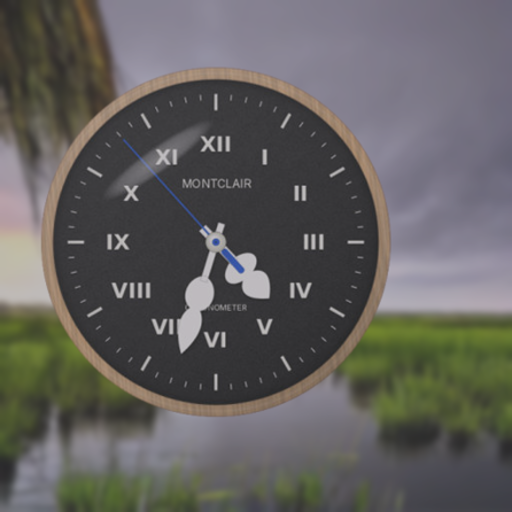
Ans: {"hour": 4, "minute": 32, "second": 53}
